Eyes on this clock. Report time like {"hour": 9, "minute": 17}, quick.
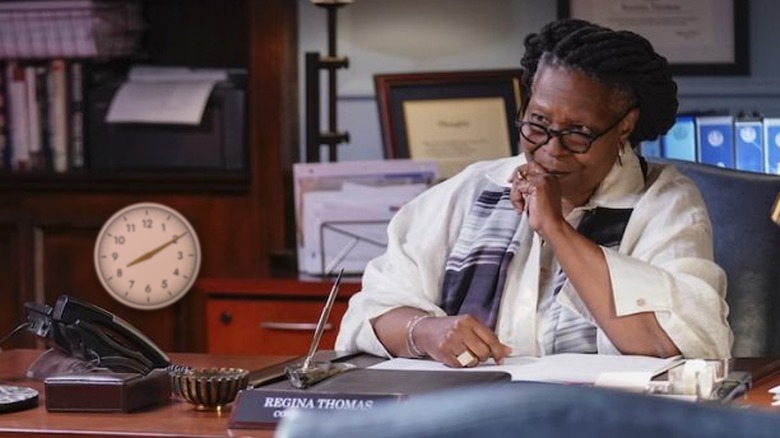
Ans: {"hour": 8, "minute": 10}
